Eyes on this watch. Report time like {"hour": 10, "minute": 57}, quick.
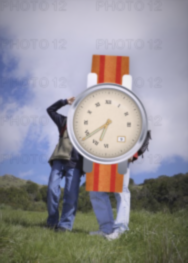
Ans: {"hour": 6, "minute": 39}
